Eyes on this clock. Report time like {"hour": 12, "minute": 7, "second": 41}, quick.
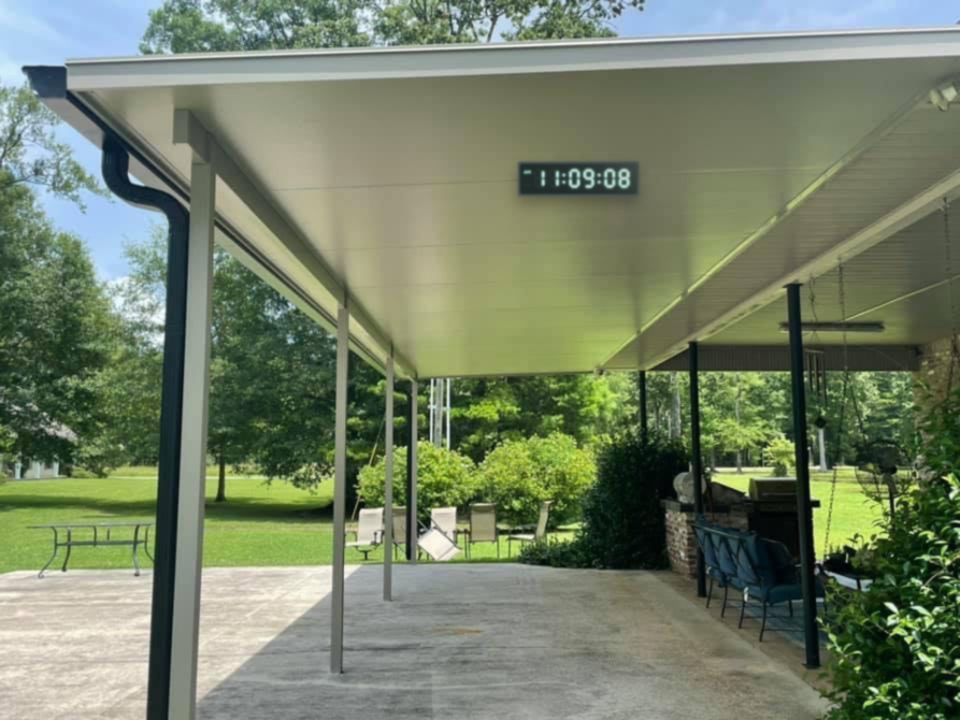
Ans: {"hour": 11, "minute": 9, "second": 8}
